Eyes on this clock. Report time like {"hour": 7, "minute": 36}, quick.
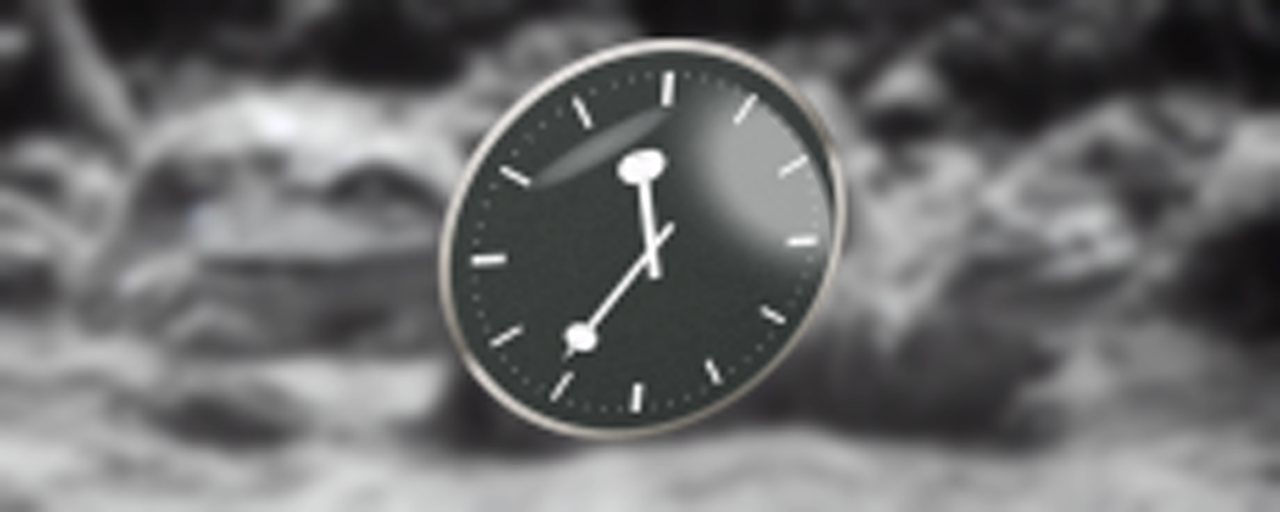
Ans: {"hour": 11, "minute": 36}
